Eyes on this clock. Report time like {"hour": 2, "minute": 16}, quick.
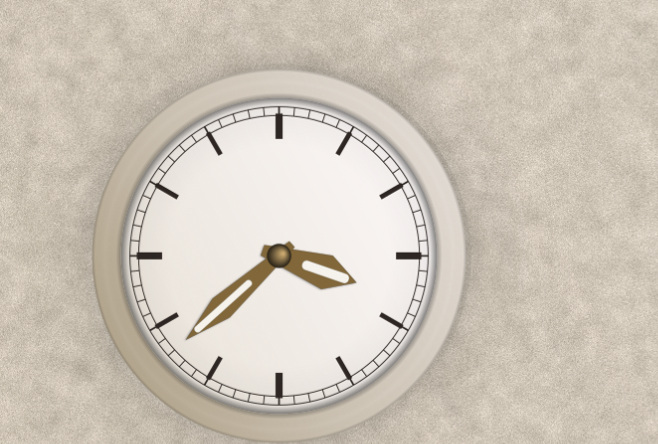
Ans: {"hour": 3, "minute": 38}
